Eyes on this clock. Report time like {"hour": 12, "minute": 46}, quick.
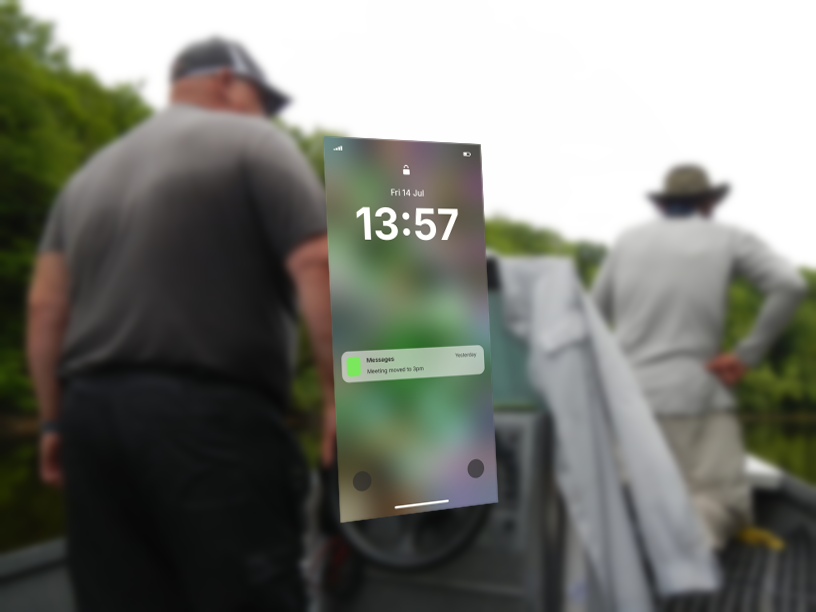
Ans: {"hour": 13, "minute": 57}
